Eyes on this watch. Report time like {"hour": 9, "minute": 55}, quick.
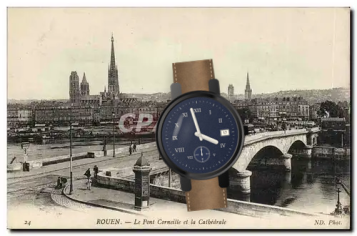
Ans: {"hour": 3, "minute": 58}
